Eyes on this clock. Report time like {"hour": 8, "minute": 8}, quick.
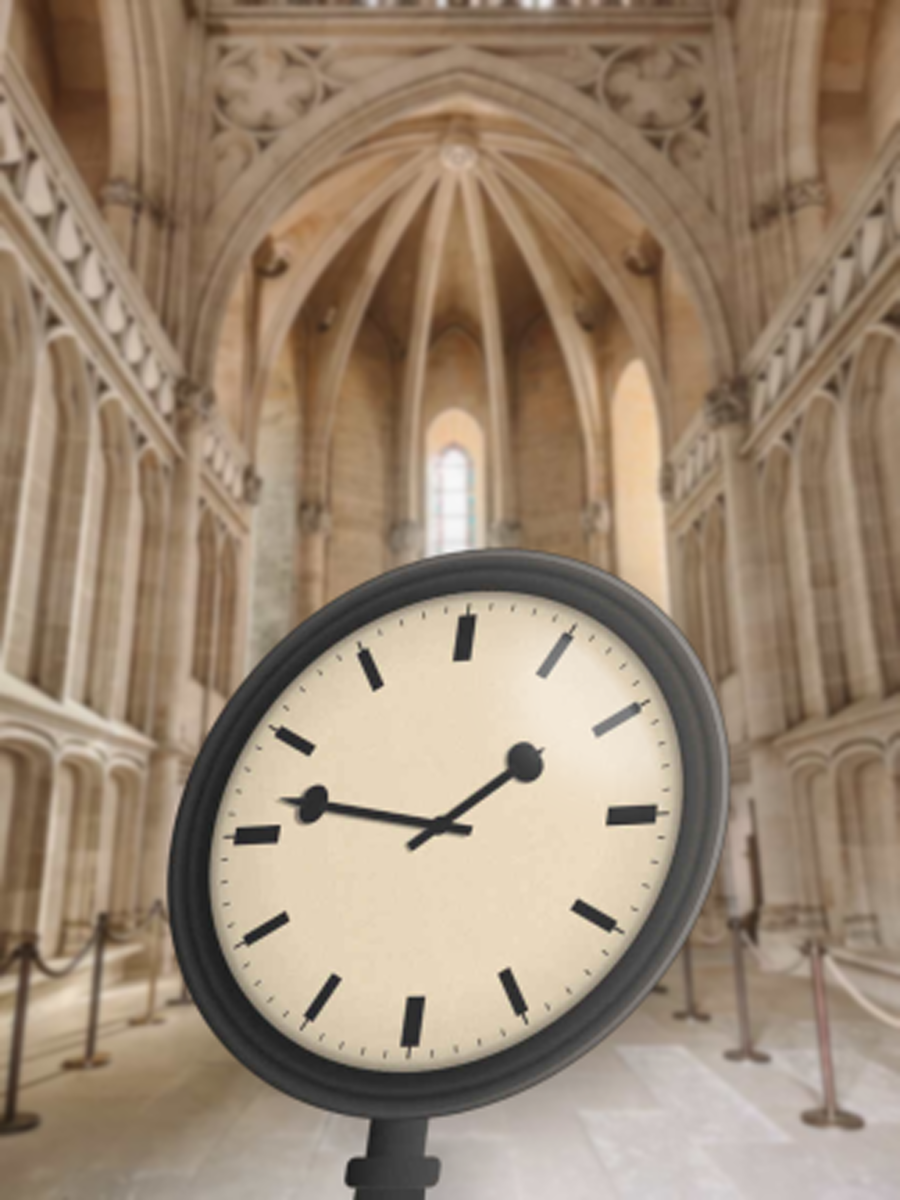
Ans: {"hour": 1, "minute": 47}
